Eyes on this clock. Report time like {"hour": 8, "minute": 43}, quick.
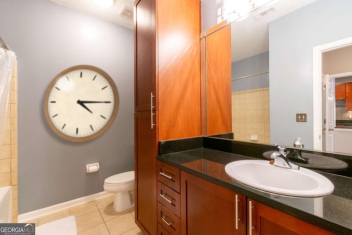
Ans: {"hour": 4, "minute": 15}
